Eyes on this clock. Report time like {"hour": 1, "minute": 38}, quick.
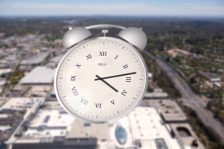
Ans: {"hour": 4, "minute": 13}
